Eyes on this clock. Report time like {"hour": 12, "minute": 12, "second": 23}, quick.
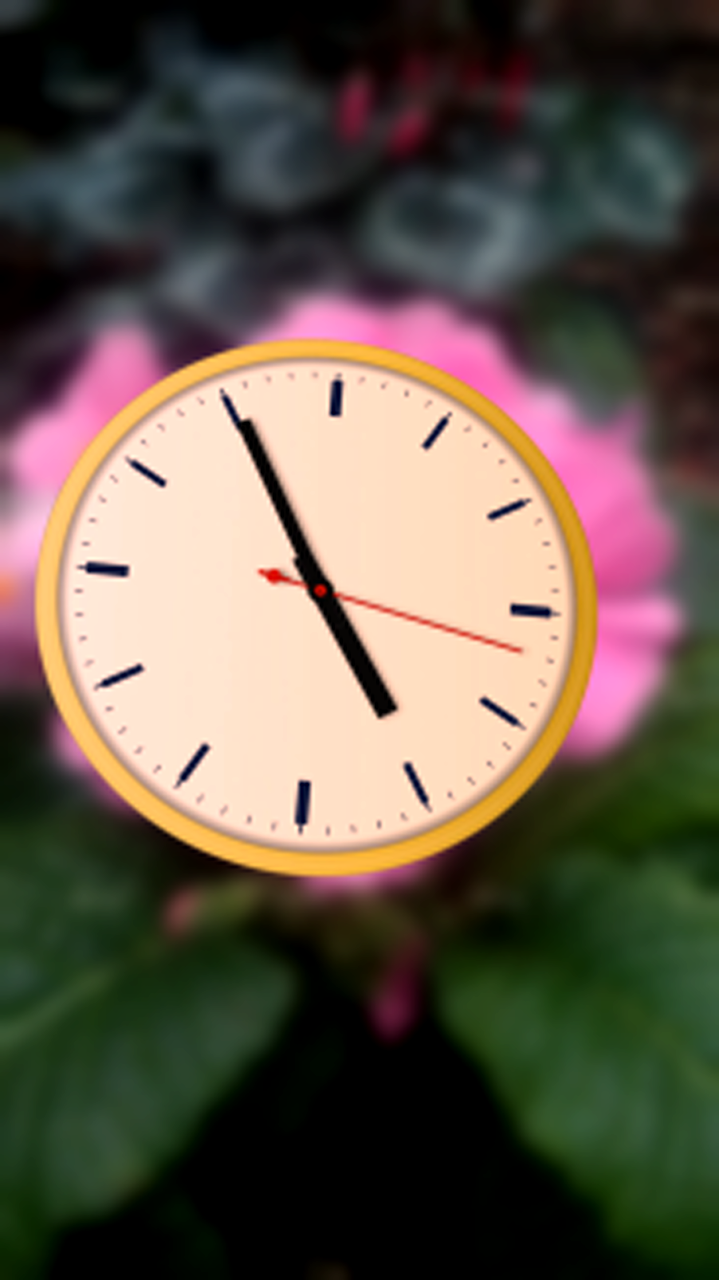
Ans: {"hour": 4, "minute": 55, "second": 17}
